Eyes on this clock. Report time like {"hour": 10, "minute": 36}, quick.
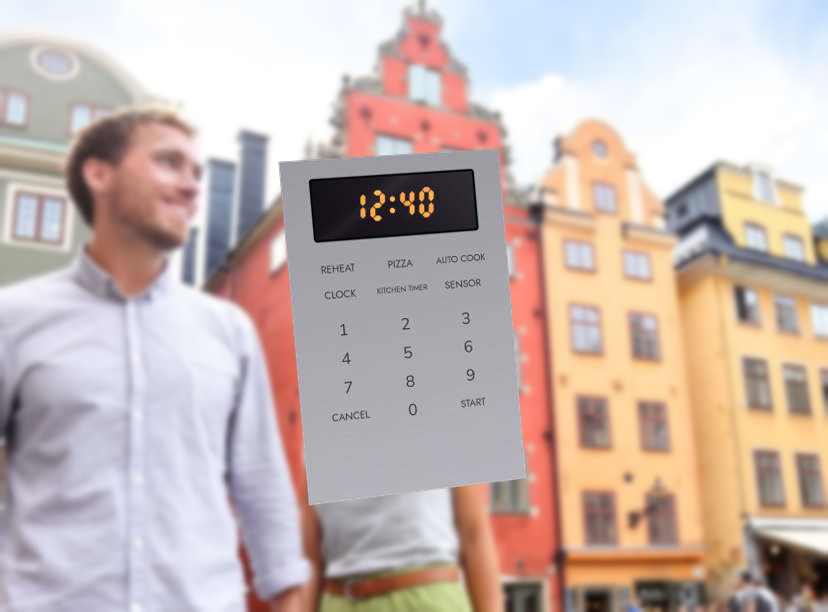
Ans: {"hour": 12, "minute": 40}
